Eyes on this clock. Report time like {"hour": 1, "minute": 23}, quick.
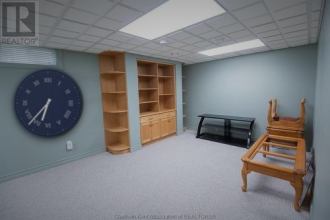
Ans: {"hour": 6, "minute": 37}
